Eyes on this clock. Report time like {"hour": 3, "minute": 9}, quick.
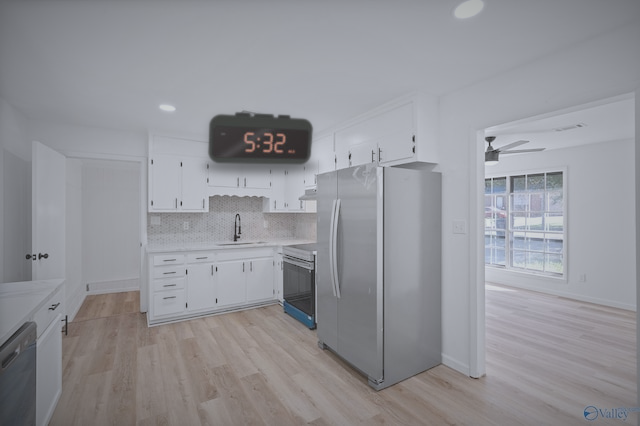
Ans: {"hour": 5, "minute": 32}
